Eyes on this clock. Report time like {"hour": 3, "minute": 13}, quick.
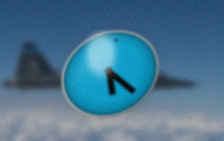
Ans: {"hour": 5, "minute": 21}
